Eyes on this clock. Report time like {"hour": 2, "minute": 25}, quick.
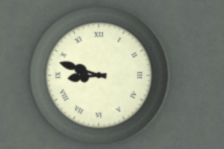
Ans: {"hour": 8, "minute": 48}
